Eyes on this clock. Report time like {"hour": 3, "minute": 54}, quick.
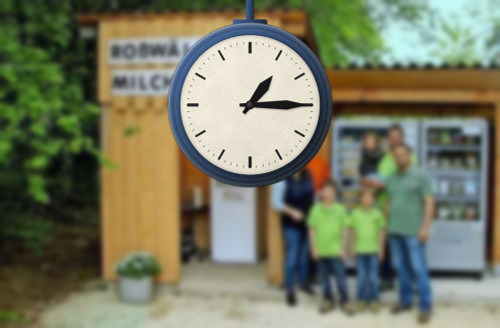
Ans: {"hour": 1, "minute": 15}
